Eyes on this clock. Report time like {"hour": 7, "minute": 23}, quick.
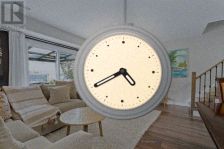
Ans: {"hour": 4, "minute": 40}
